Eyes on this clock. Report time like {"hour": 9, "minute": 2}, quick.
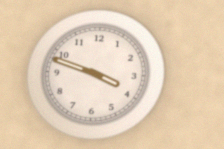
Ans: {"hour": 3, "minute": 48}
